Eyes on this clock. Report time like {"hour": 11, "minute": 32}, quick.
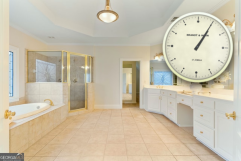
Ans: {"hour": 1, "minute": 5}
